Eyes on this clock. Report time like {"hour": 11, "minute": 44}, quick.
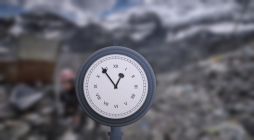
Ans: {"hour": 12, "minute": 54}
